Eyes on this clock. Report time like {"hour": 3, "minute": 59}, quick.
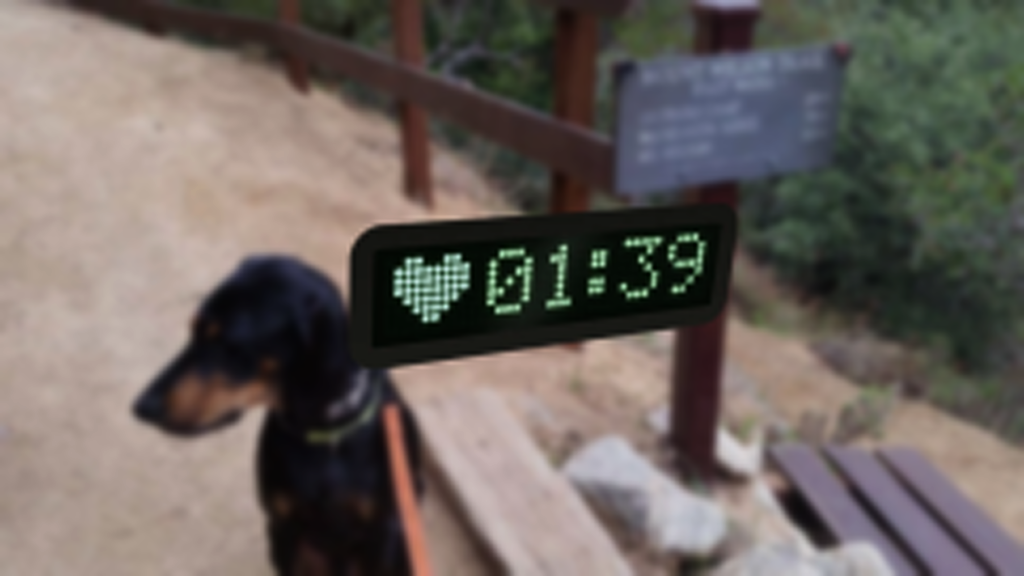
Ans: {"hour": 1, "minute": 39}
